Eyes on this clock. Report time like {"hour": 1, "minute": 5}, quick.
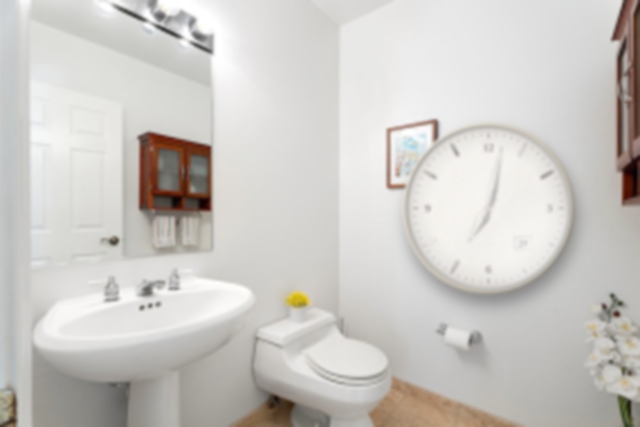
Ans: {"hour": 7, "minute": 2}
